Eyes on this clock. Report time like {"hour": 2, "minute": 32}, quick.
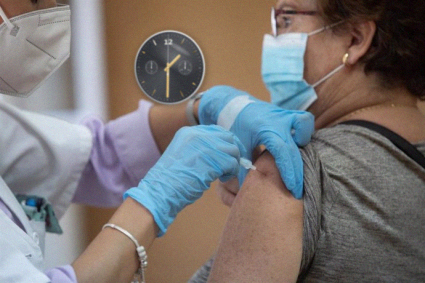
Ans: {"hour": 1, "minute": 30}
